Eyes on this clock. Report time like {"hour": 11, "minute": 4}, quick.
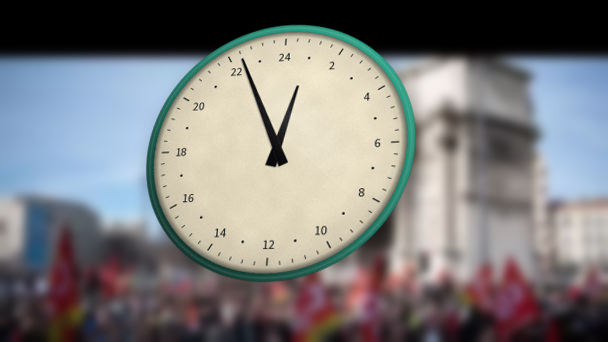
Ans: {"hour": 0, "minute": 56}
